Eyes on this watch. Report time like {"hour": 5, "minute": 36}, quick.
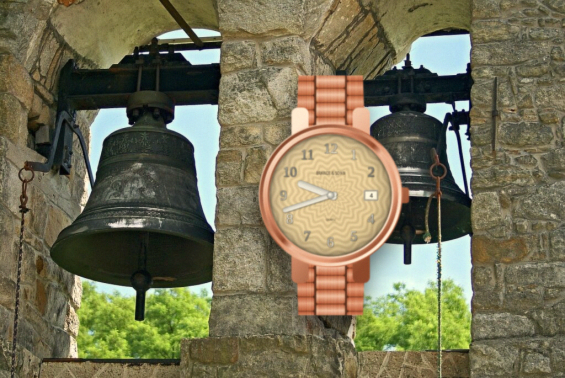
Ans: {"hour": 9, "minute": 42}
